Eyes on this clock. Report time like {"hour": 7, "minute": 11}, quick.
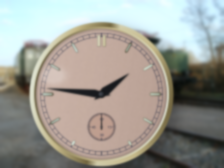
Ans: {"hour": 1, "minute": 46}
